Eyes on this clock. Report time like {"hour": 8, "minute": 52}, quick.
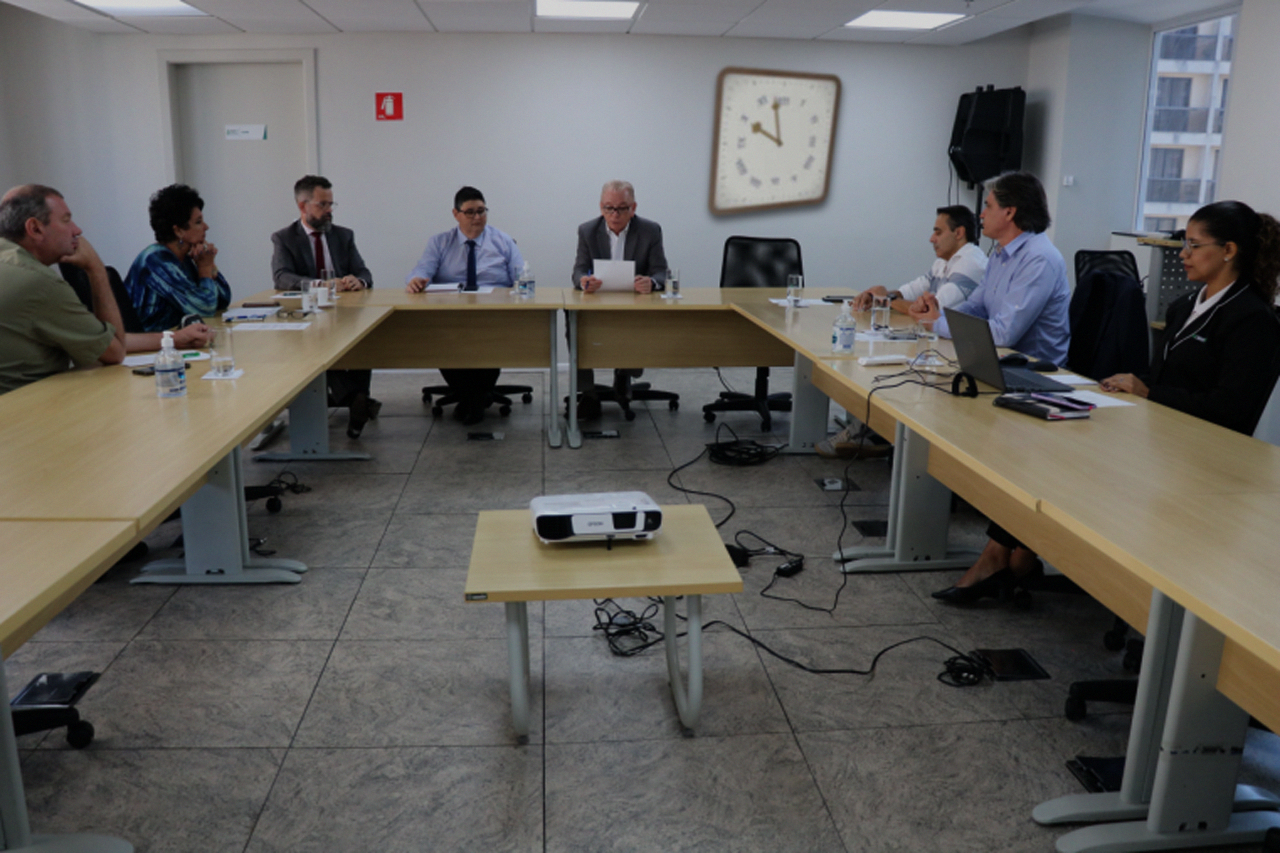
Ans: {"hour": 9, "minute": 58}
